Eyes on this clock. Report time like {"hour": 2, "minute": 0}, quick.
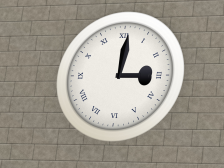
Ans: {"hour": 3, "minute": 1}
